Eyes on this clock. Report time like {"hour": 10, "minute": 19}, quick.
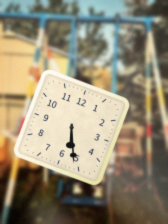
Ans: {"hour": 5, "minute": 26}
